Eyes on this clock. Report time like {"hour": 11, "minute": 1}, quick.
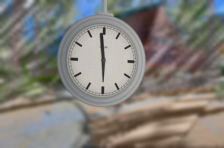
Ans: {"hour": 5, "minute": 59}
